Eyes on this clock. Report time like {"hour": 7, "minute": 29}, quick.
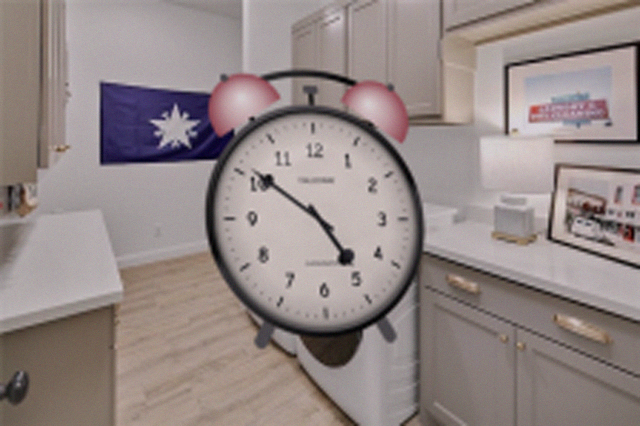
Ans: {"hour": 4, "minute": 51}
